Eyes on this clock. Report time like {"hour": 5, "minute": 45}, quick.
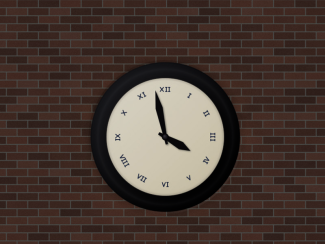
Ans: {"hour": 3, "minute": 58}
